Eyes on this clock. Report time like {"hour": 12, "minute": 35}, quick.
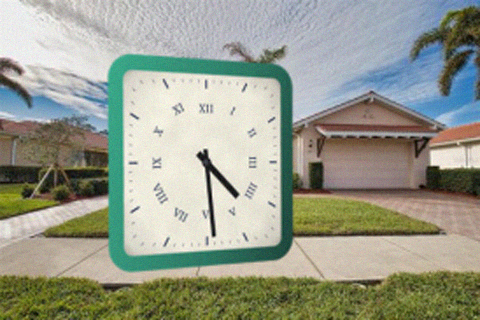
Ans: {"hour": 4, "minute": 29}
